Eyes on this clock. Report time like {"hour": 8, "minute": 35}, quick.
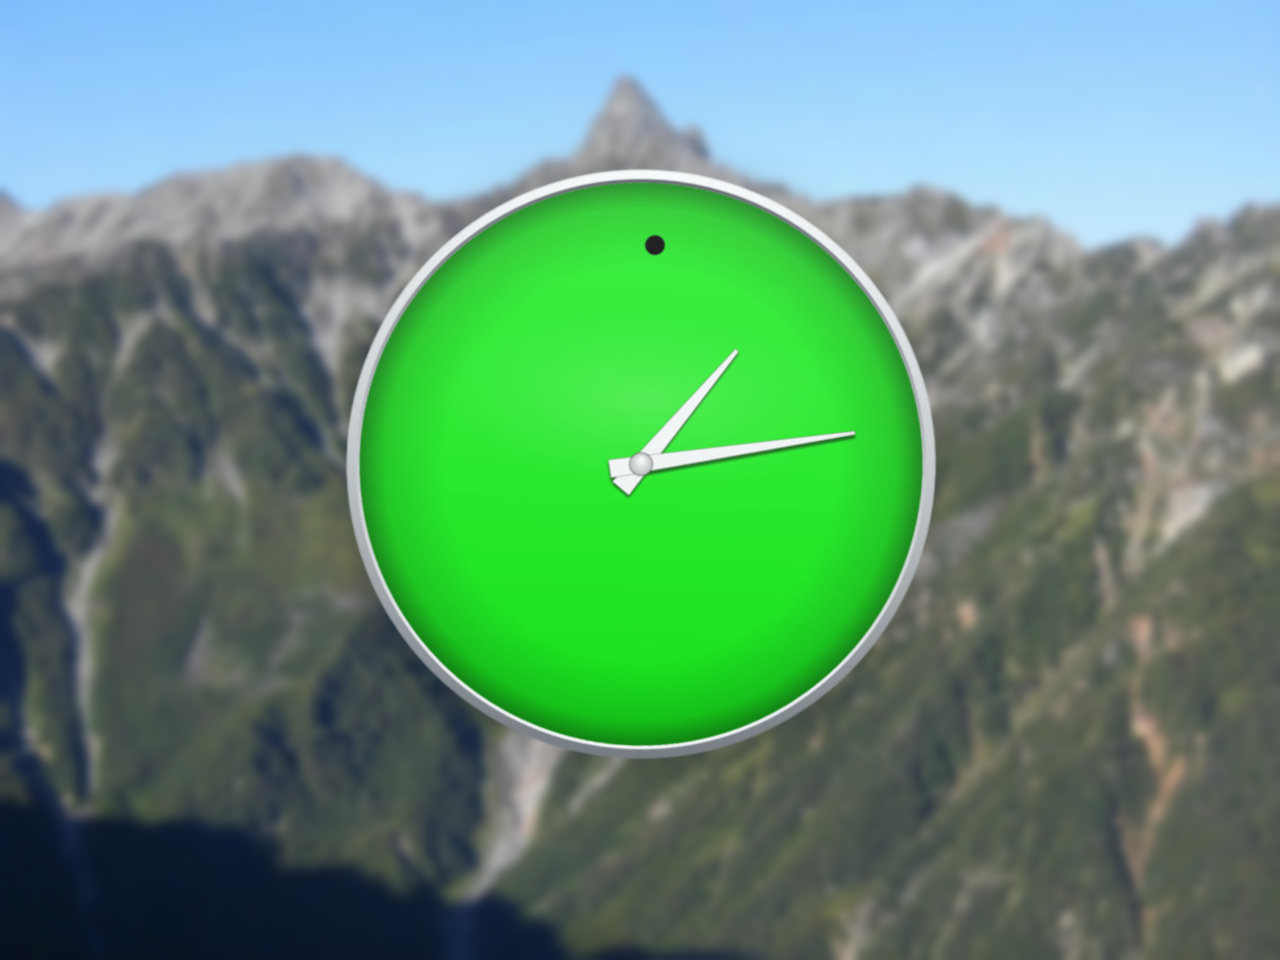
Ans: {"hour": 1, "minute": 13}
